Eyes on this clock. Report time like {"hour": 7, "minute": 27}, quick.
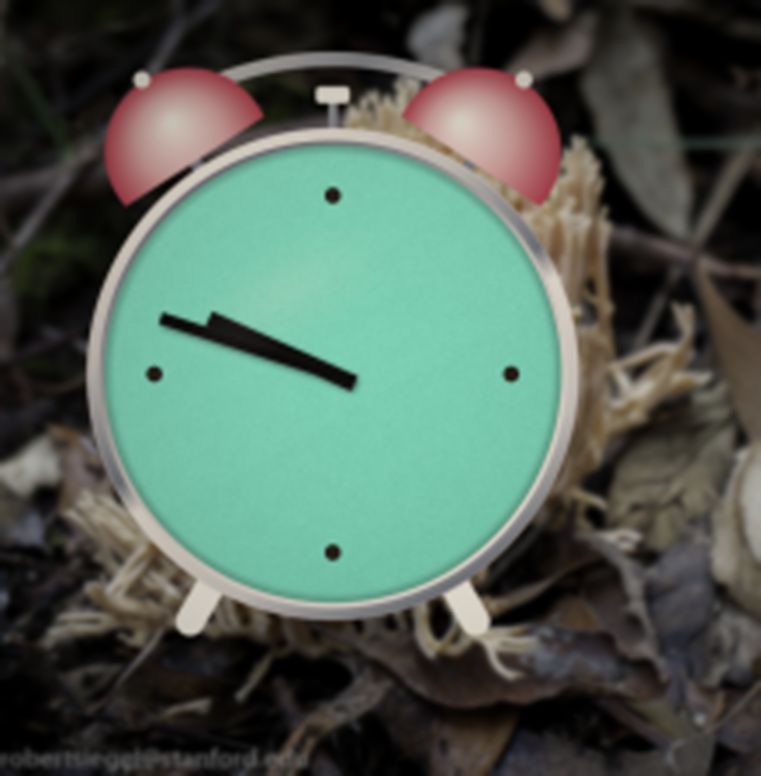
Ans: {"hour": 9, "minute": 48}
